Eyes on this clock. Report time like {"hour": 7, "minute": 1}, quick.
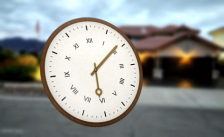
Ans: {"hour": 6, "minute": 9}
